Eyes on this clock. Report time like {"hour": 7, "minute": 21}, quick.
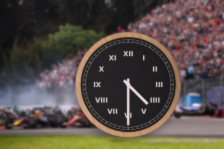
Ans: {"hour": 4, "minute": 30}
